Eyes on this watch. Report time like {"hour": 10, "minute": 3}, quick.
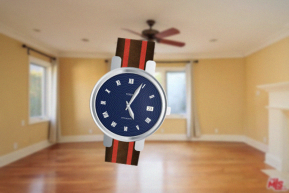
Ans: {"hour": 5, "minute": 4}
